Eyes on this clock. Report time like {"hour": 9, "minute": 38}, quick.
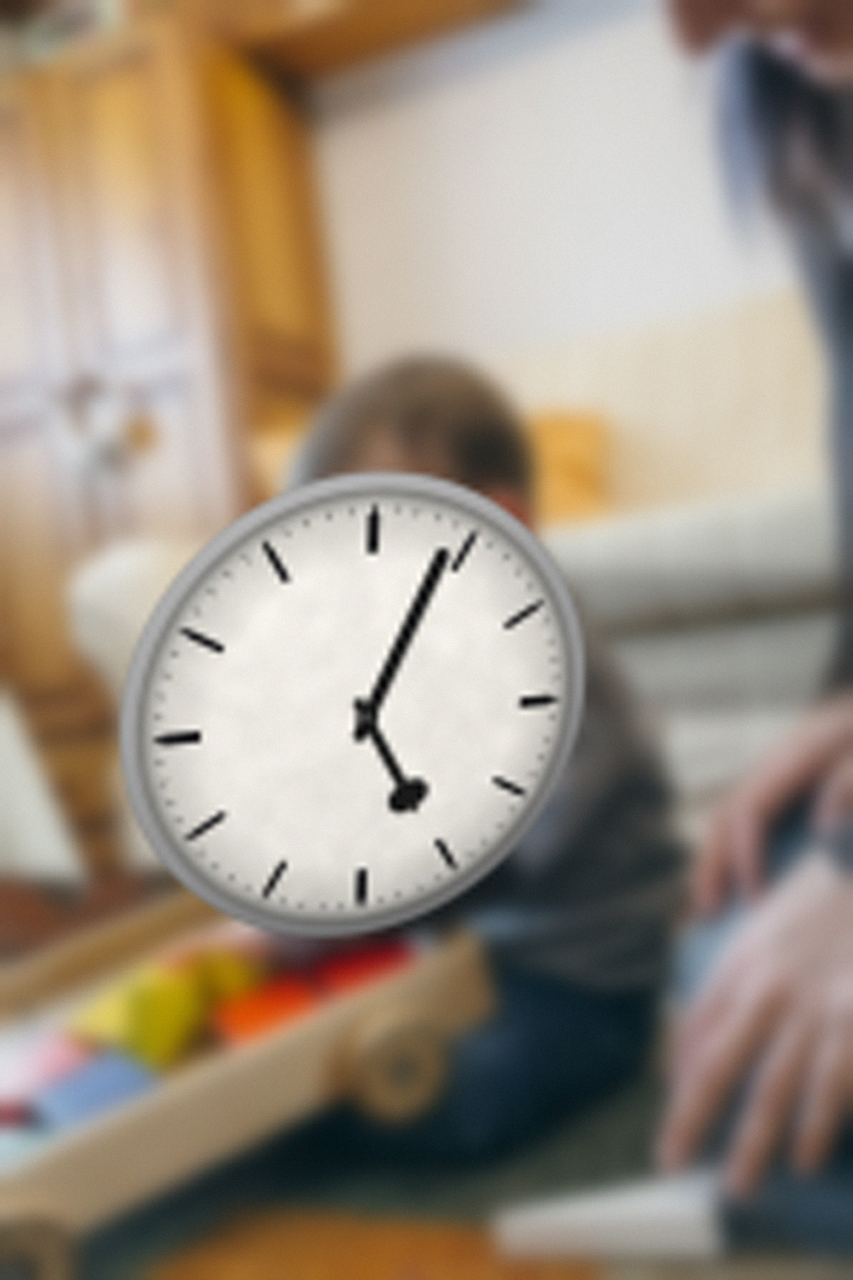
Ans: {"hour": 5, "minute": 4}
